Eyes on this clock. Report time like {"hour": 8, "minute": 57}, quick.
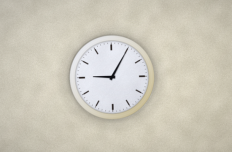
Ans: {"hour": 9, "minute": 5}
